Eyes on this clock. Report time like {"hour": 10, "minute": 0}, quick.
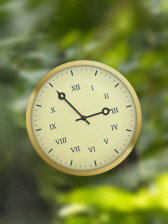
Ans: {"hour": 2, "minute": 55}
